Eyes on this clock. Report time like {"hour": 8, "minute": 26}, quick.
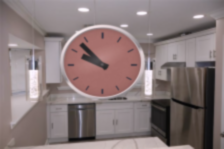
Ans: {"hour": 9, "minute": 53}
